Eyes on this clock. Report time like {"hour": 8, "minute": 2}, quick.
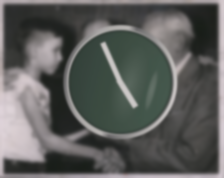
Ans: {"hour": 4, "minute": 56}
